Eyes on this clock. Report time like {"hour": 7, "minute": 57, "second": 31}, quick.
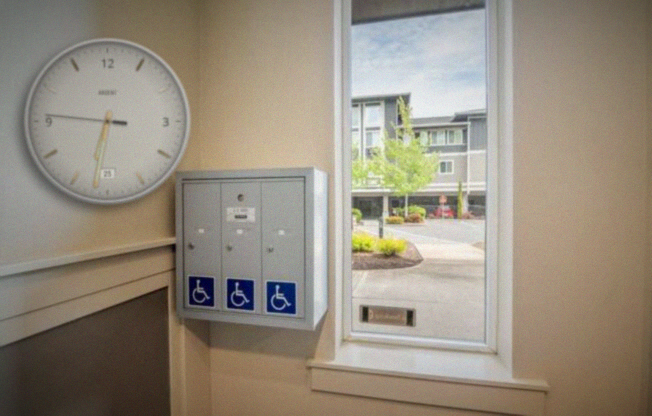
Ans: {"hour": 6, "minute": 31, "second": 46}
